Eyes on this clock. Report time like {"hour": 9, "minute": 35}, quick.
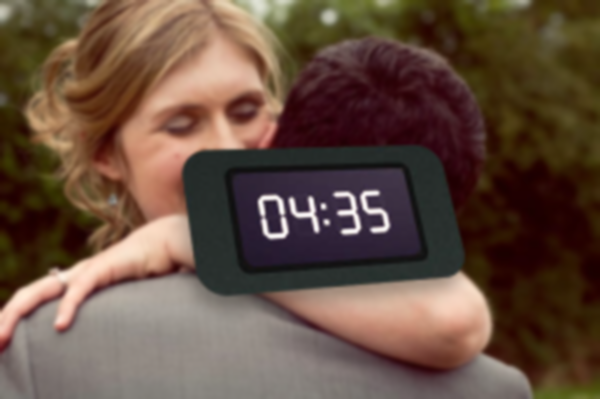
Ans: {"hour": 4, "minute": 35}
